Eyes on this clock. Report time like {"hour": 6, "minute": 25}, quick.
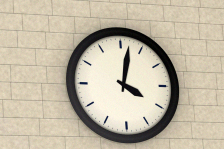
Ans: {"hour": 4, "minute": 2}
